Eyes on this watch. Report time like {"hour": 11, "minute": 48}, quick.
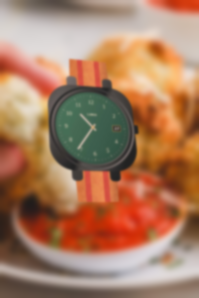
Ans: {"hour": 10, "minute": 36}
